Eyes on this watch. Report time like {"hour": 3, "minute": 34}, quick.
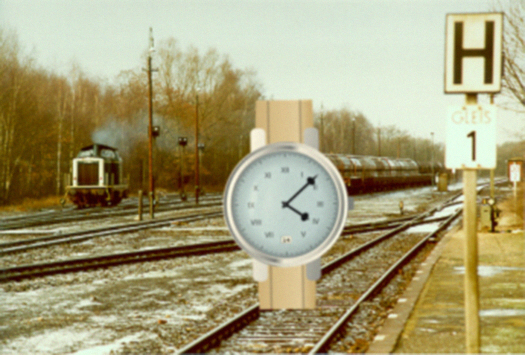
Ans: {"hour": 4, "minute": 8}
